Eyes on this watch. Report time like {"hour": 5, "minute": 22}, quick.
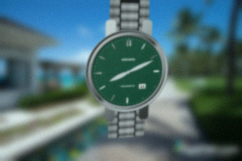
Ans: {"hour": 8, "minute": 11}
